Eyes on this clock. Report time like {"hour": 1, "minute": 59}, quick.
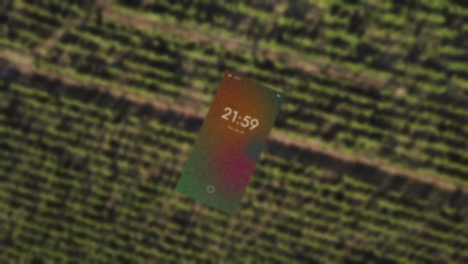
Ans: {"hour": 21, "minute": 59}
